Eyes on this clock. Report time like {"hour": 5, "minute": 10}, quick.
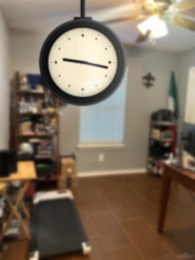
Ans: {"hour": 9, "minute": 17}
